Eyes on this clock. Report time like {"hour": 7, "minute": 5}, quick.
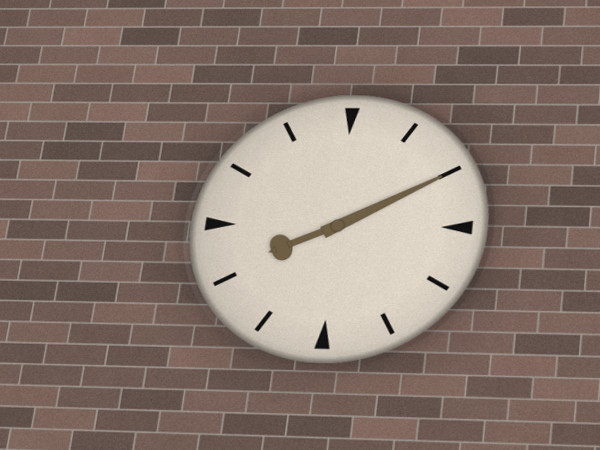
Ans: {"hour": 8, "minute": 10}
